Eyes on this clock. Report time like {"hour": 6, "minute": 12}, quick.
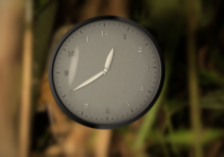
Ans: {"hour": 12, "minute": 40}
